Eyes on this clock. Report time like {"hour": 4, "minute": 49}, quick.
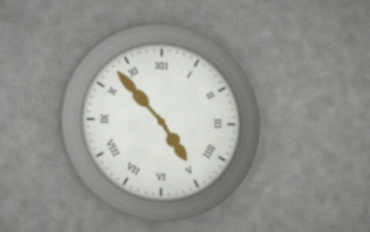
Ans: {"hour": 4, "minute": 53}
